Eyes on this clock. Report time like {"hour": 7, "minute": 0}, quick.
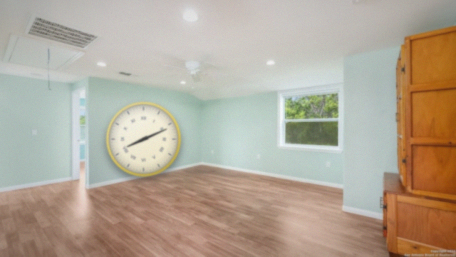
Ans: {"hour": 8, "minute": 11}
